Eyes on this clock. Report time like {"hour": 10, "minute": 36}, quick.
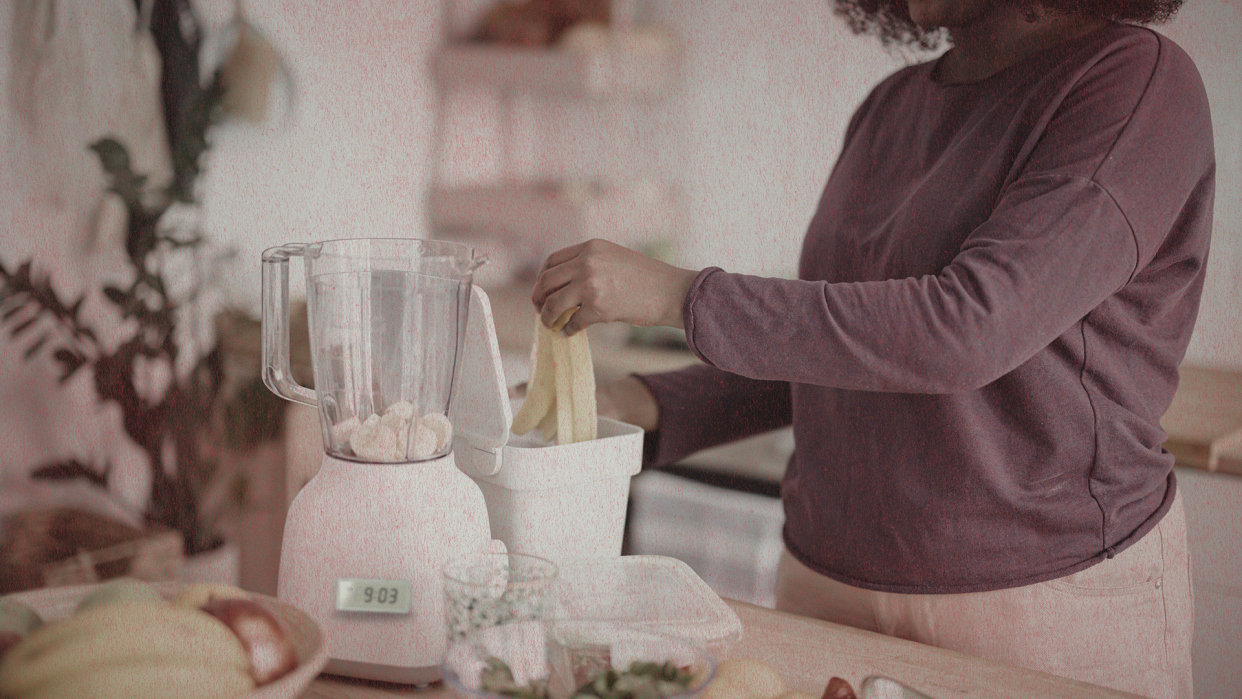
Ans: {"hour": 9, "minute": 3}
